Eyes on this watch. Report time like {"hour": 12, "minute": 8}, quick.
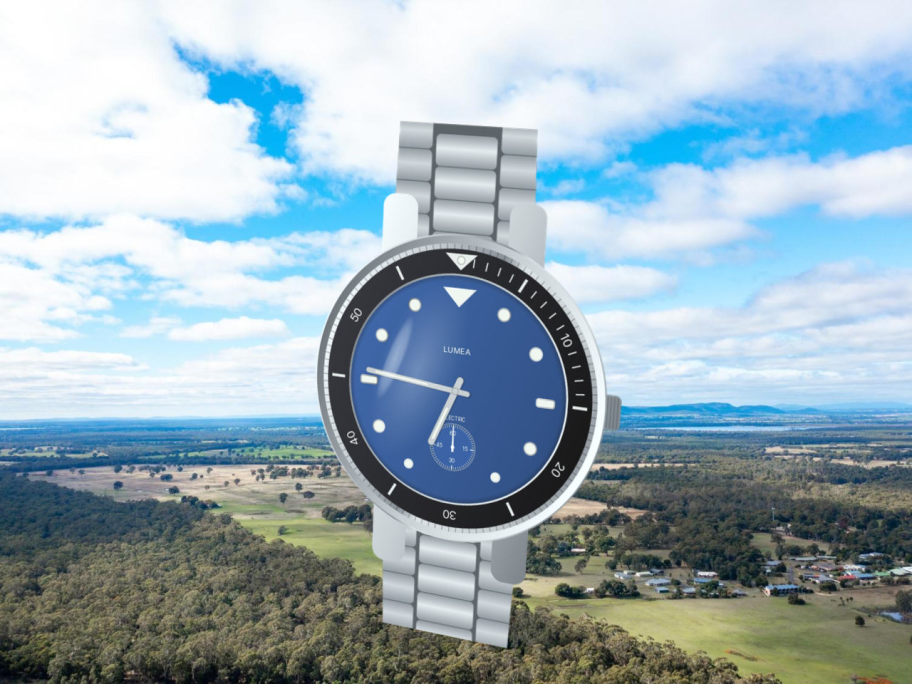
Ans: {"hour": 6, "minute": 46}
